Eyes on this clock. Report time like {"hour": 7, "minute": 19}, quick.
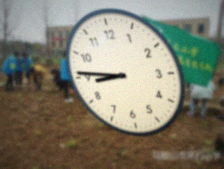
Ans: {"hour": 8, "minute": 46}
